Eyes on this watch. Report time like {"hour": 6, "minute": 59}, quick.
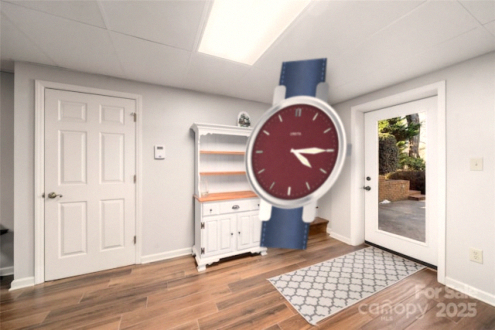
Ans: {"hour": 4, "minute": 15}
